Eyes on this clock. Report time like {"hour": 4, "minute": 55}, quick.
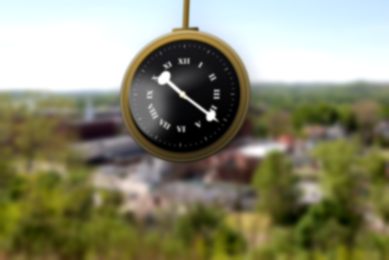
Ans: {"hour": 10, "minute": 21}
